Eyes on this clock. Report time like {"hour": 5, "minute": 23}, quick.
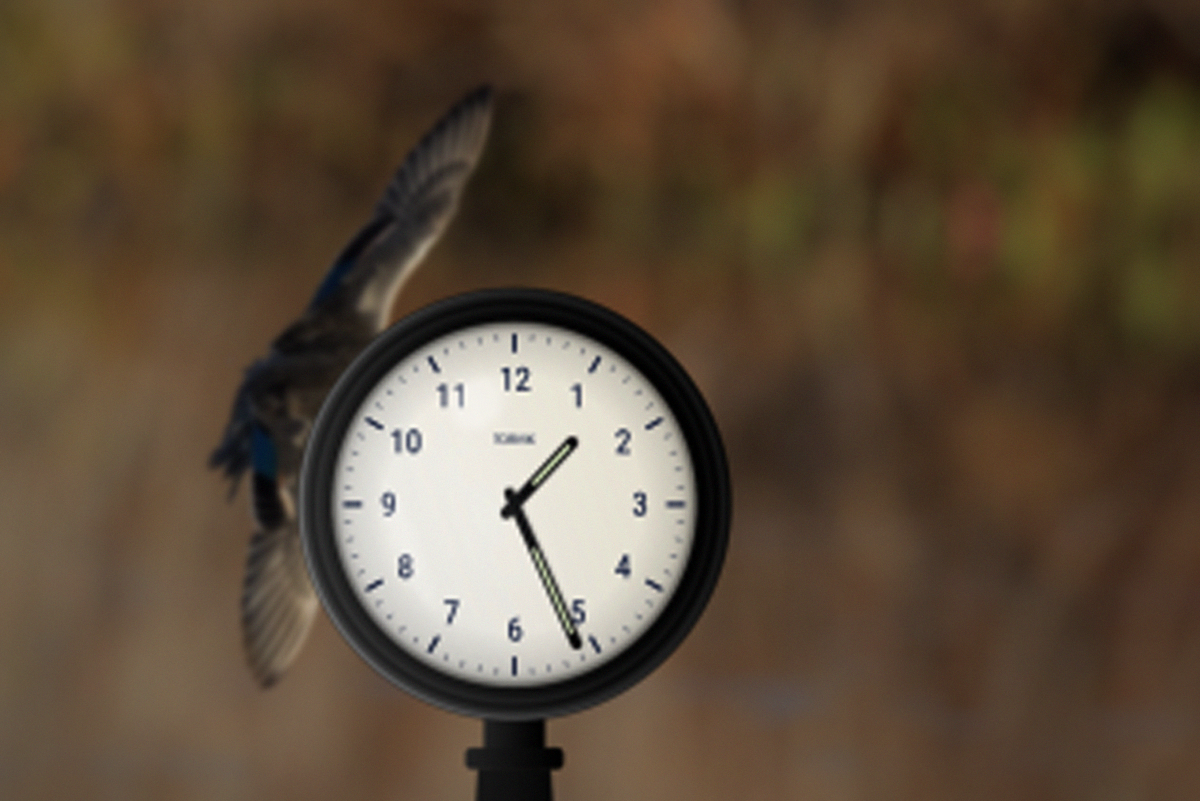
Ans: {"hour": 1, "minute": 26}
